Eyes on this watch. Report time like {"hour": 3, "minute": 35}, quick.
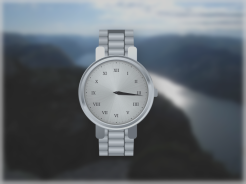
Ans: {"hour": 3, "minute": 16}
